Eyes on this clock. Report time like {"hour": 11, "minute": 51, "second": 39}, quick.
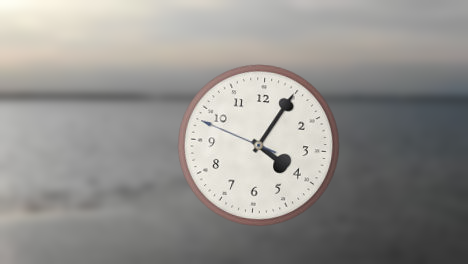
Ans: {"hour": 4, "minute": 4, "second": 48}
